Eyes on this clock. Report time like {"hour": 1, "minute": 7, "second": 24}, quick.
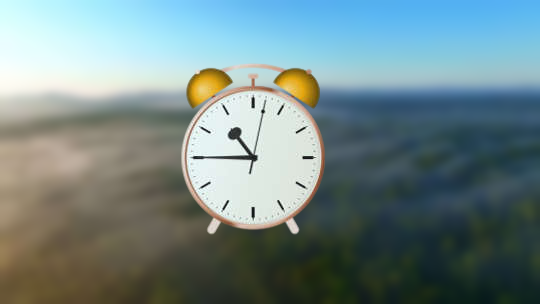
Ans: {"hour": 10, "minute": 45, "second": 2}
